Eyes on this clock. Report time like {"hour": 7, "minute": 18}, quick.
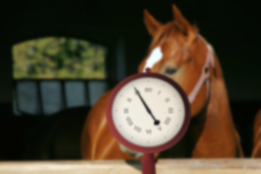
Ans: {"hour": 4, "minute": 55}
